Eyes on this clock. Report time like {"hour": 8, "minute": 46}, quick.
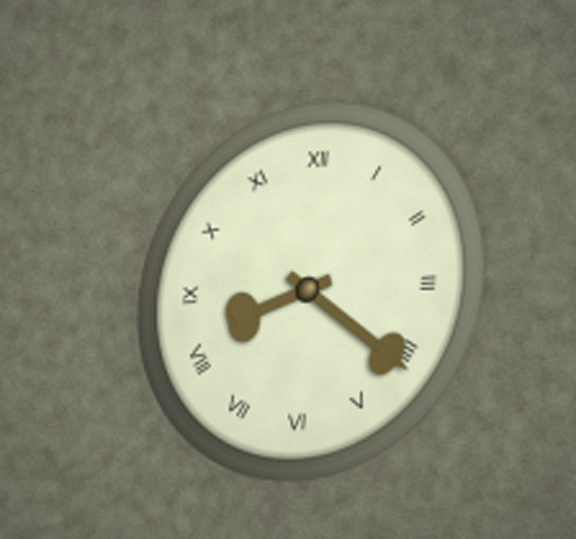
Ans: {"hour": 8, "minute": 21}
